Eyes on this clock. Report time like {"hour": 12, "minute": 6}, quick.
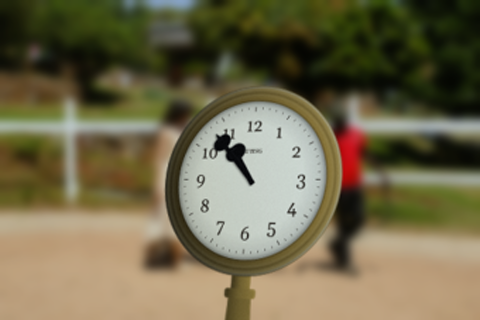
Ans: {"hour": 10, "minute": 53}
